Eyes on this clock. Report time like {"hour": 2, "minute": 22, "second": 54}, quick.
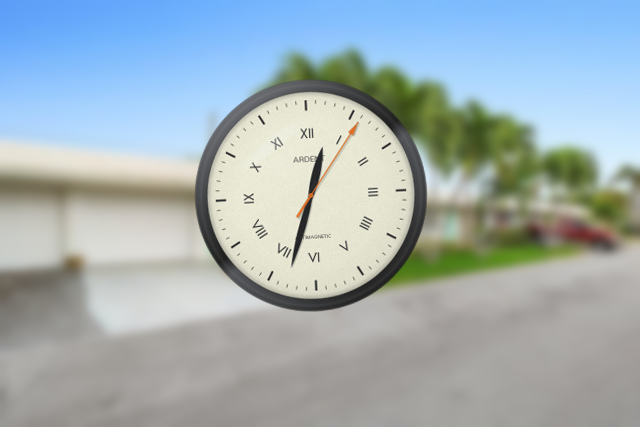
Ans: {"hour": 12, "minute": 33, "second": 6}
